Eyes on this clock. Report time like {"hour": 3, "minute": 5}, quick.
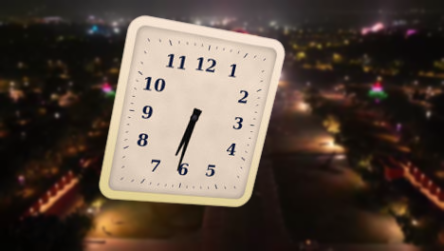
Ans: {"hour": 6, "minute": 31}
